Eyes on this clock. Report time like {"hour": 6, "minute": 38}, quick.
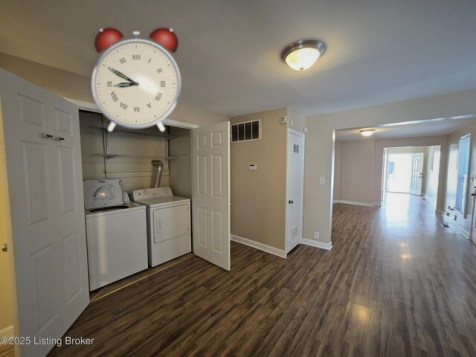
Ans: {"hour": 8, "minute": 50}
